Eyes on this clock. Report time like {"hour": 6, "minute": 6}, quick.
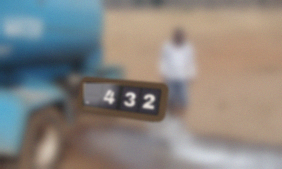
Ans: {"hour": 4, "minute": 32}
